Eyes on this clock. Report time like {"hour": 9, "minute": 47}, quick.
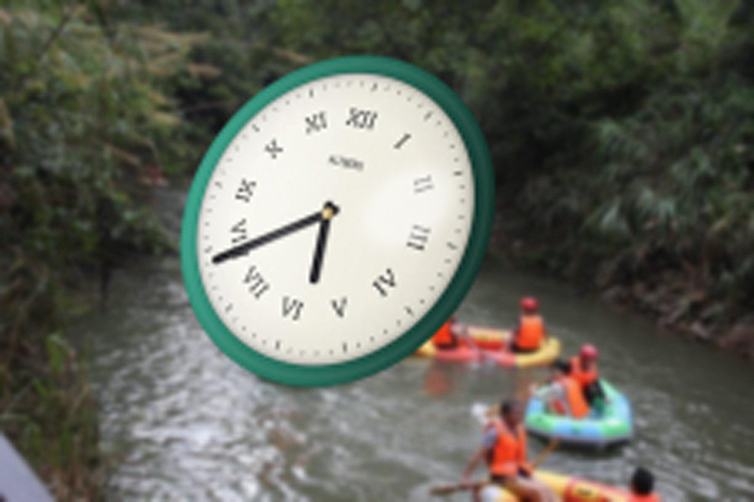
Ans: {"hour": 5, "minute": 39}
